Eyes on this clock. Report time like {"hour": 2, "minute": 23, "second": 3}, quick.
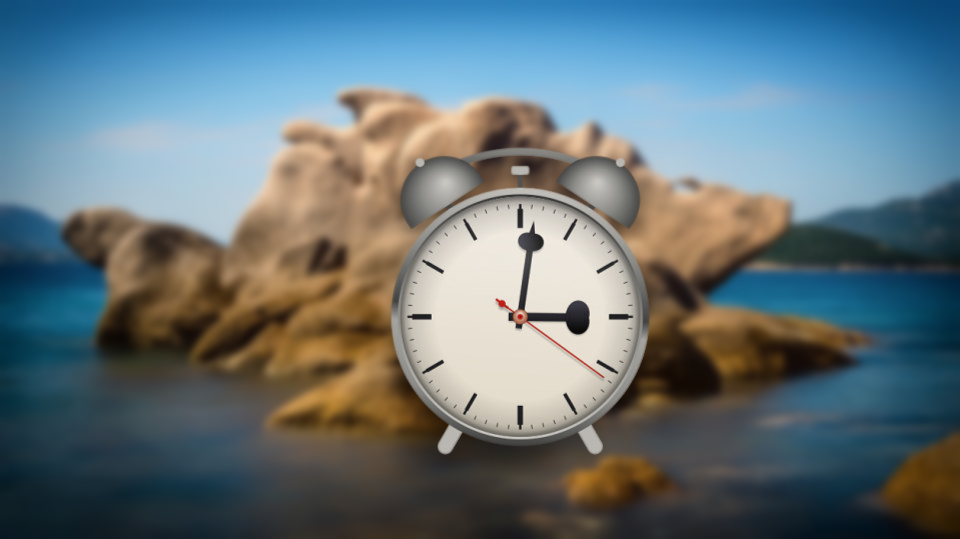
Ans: {"hour": 3, "minute": 1, "second": 21}
